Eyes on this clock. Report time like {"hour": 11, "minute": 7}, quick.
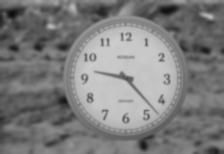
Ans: {"hour": 9, "minute": 23}
